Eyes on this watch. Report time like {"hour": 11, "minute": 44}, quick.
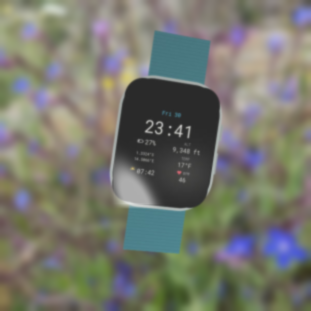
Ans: {"hour": 23, "minute": 41}
